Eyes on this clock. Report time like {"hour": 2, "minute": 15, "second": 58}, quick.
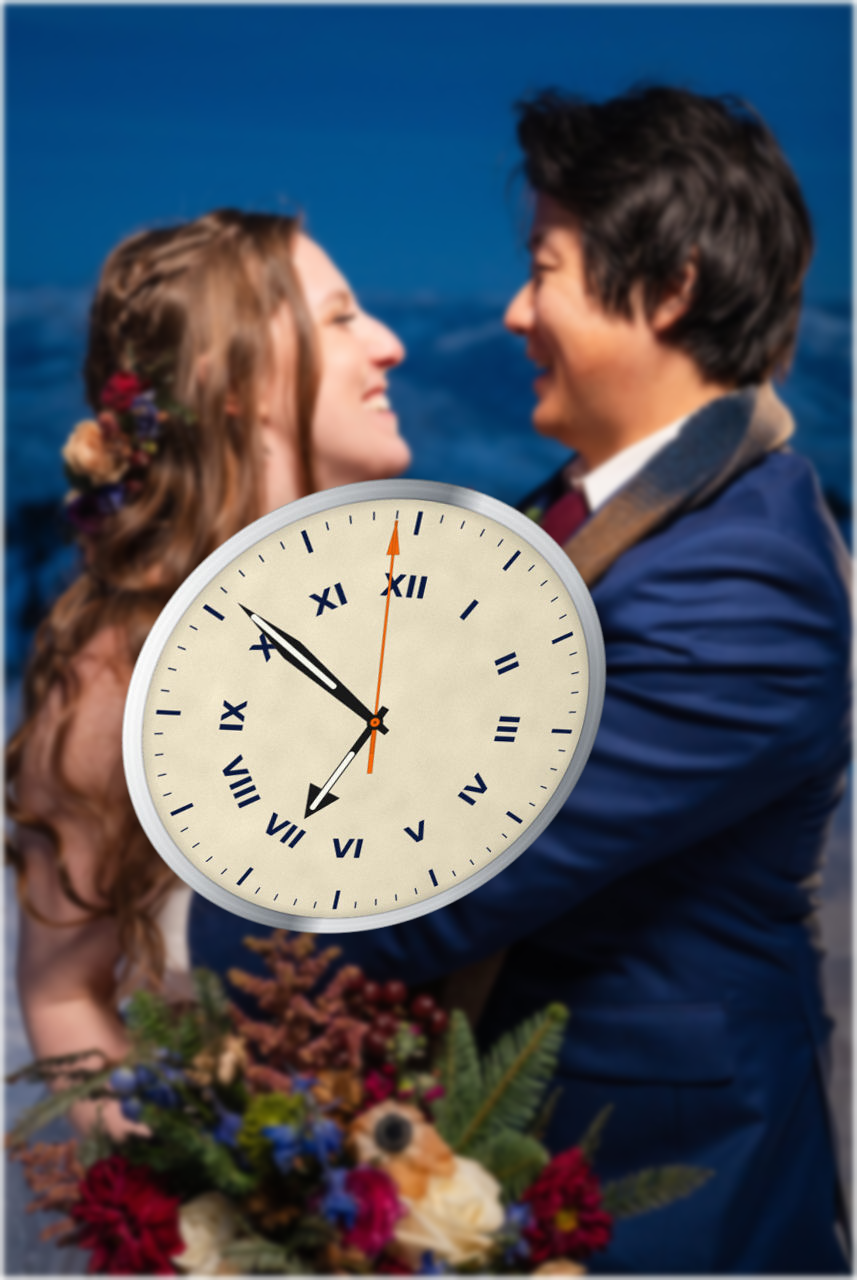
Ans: {"hour": 6, "minute": 50, "second": 59}
